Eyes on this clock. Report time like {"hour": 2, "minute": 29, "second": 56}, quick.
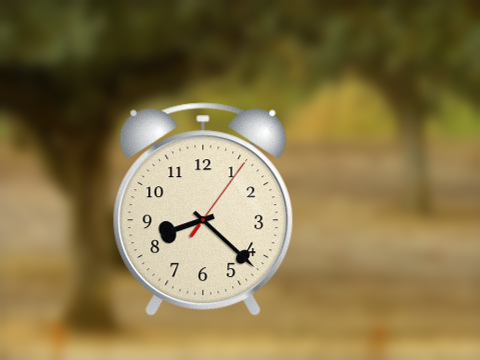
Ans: {"hour": 8, "minute": 22, "second": 6}
